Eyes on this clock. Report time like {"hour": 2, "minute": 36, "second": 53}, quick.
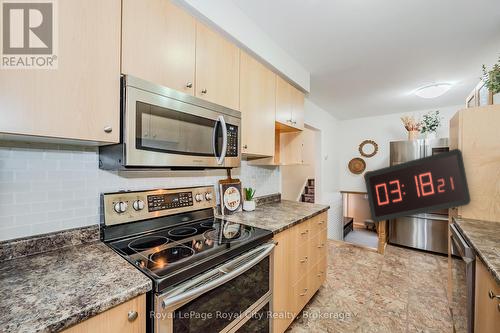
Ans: {"hour": 3, "minute": 18, "second": 21}
